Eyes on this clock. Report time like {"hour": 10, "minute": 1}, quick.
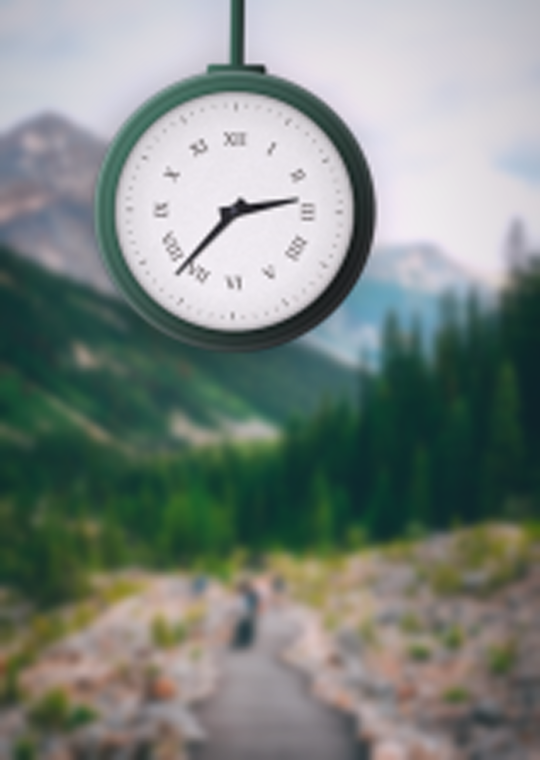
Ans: {"hour": 2, "minute": 37}
